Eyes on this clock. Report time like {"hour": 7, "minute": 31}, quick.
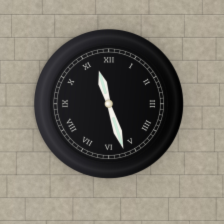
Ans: {"hour": 11, "minute": 27}
